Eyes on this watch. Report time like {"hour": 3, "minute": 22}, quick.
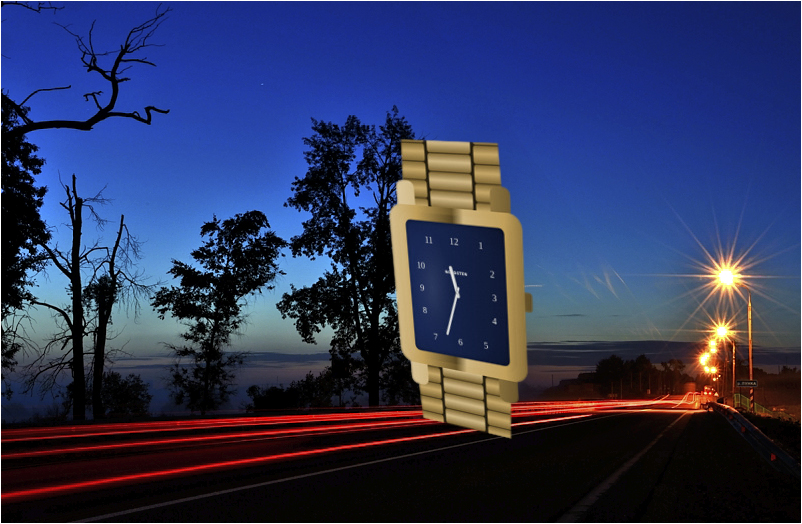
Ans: {"hour": 11, "minute": 33}
